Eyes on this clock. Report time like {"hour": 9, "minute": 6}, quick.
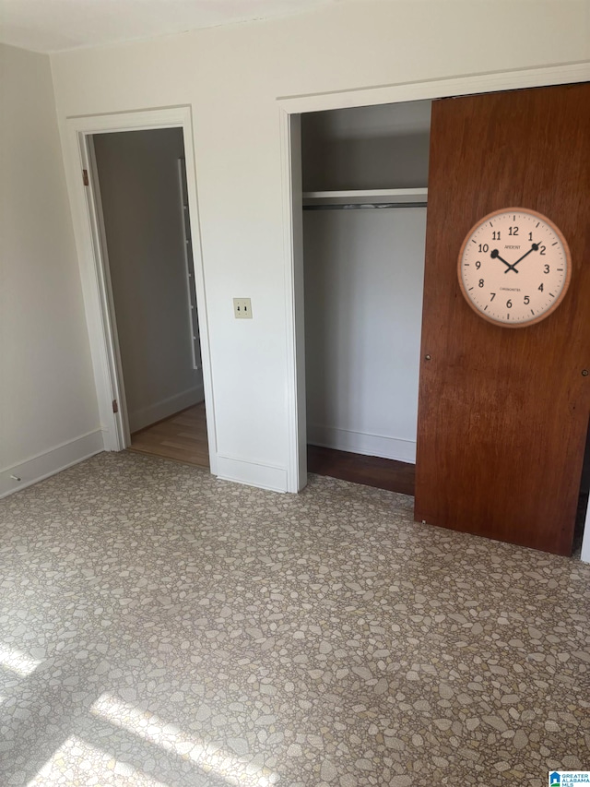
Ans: {"hour": 10, "minute": 8}
